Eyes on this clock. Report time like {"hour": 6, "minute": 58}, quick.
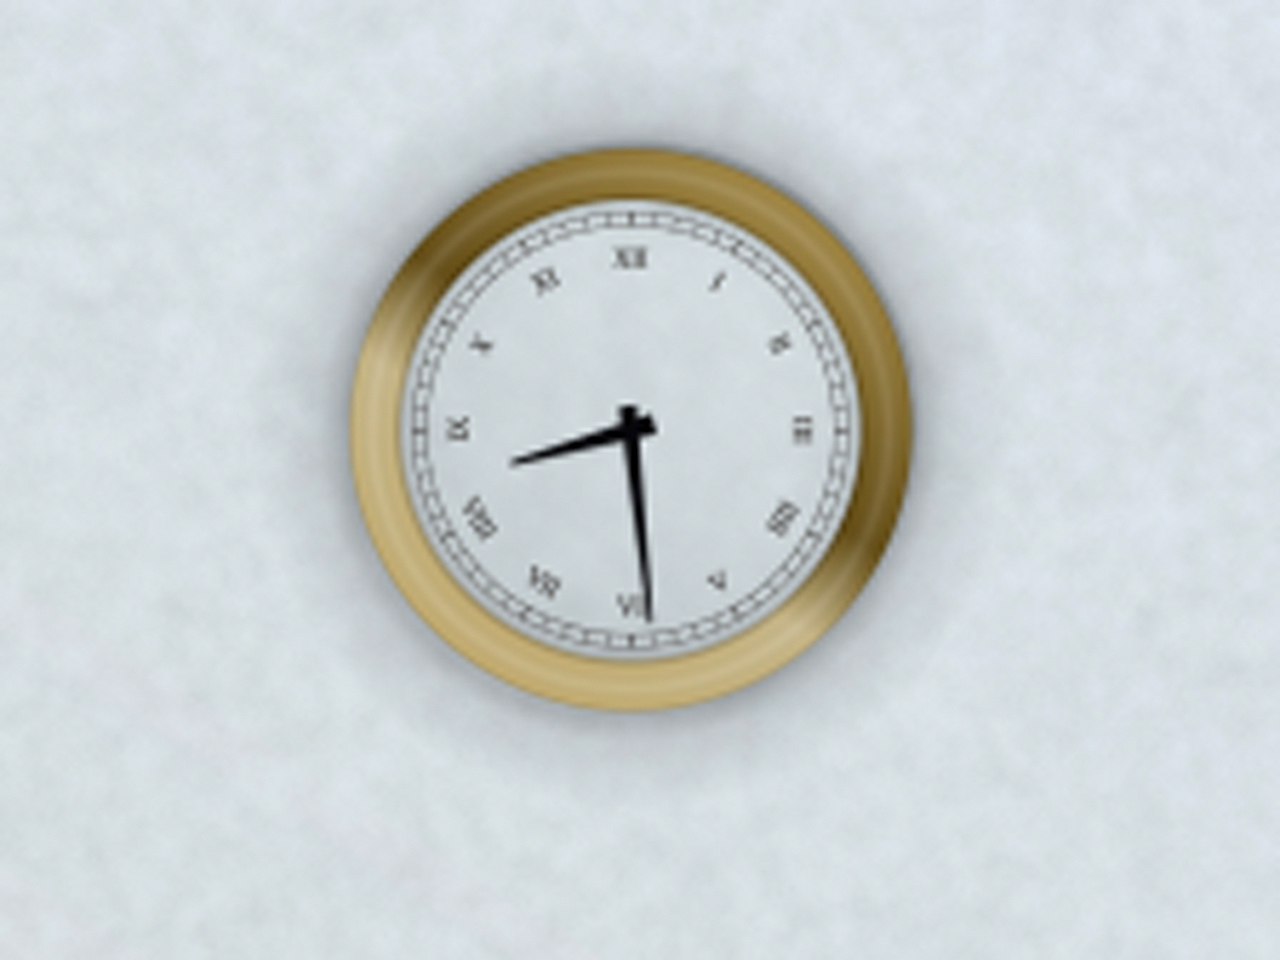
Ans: {"hour": 8, "minute": 29}
